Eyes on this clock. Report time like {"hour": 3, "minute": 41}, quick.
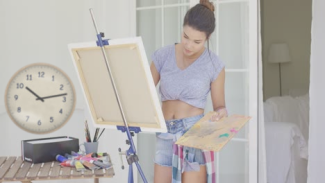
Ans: {"hour": 10, "minute": 13}
